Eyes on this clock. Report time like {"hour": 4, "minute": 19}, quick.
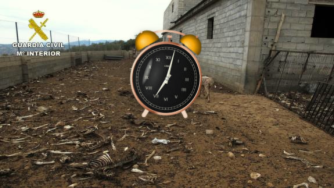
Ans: {"hour": 7, "minute": 2}
